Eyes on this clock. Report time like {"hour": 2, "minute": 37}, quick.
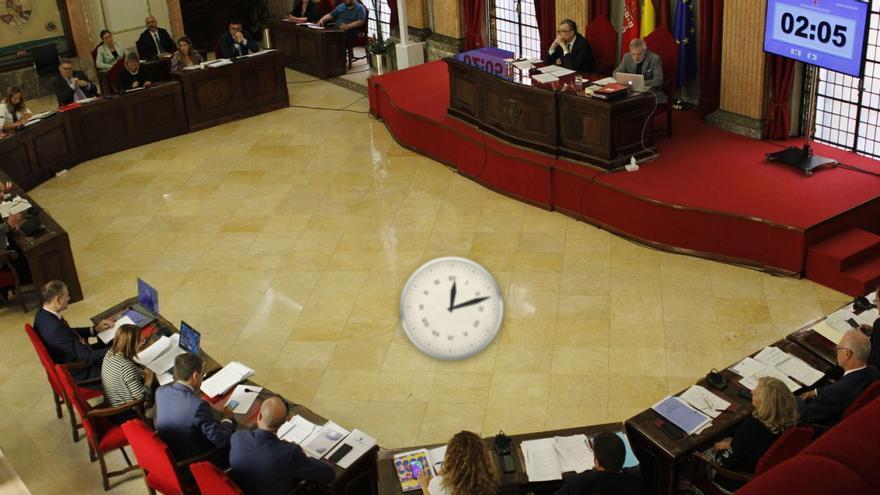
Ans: {"hour": 12, "minute": 12}
